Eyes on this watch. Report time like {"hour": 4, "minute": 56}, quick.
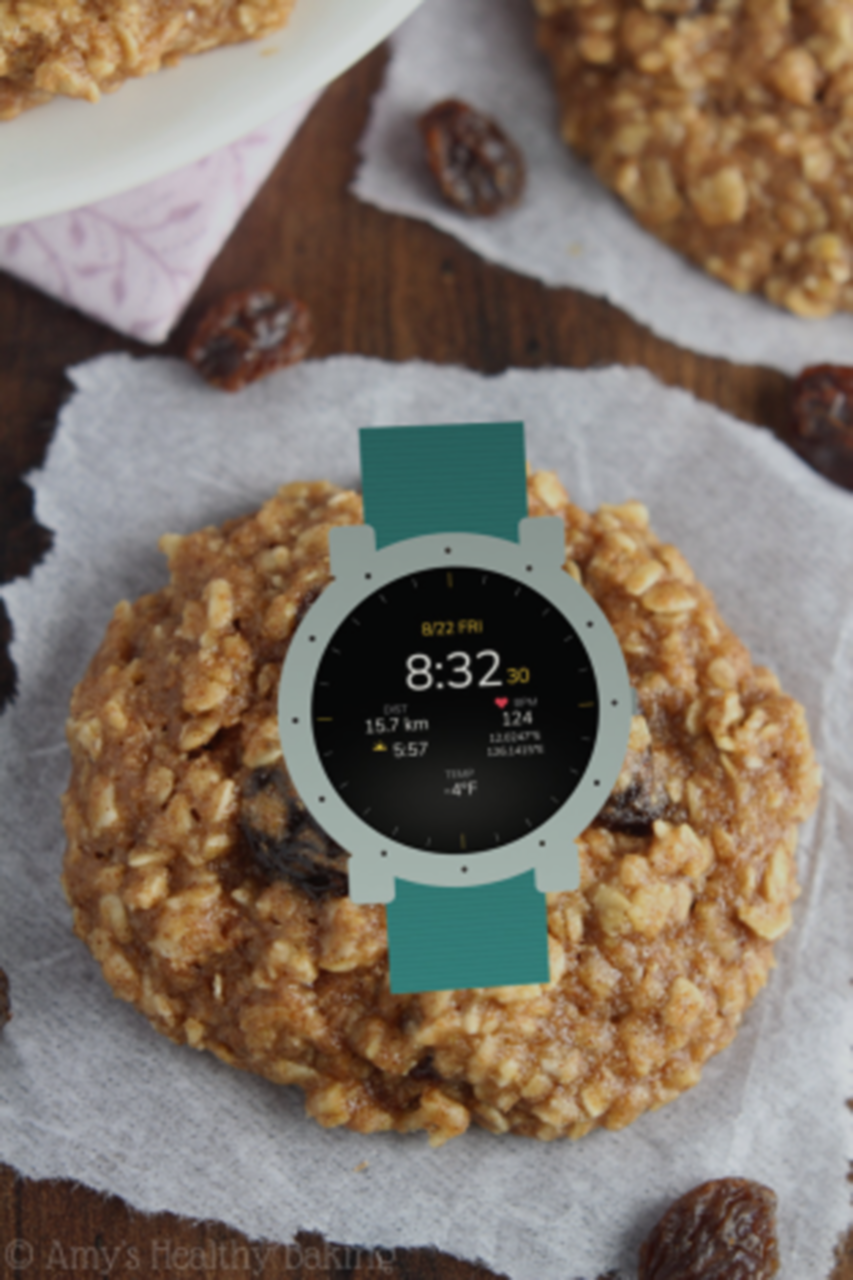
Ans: {"hour": 8, "minute": 32}
